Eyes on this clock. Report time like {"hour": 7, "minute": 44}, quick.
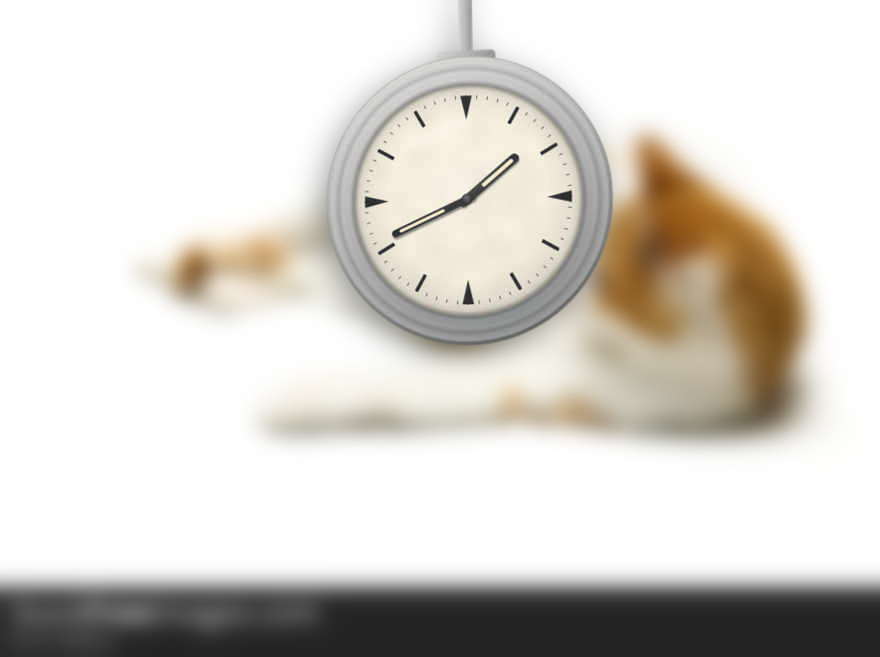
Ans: {"hour": 1, "minute": 41}
